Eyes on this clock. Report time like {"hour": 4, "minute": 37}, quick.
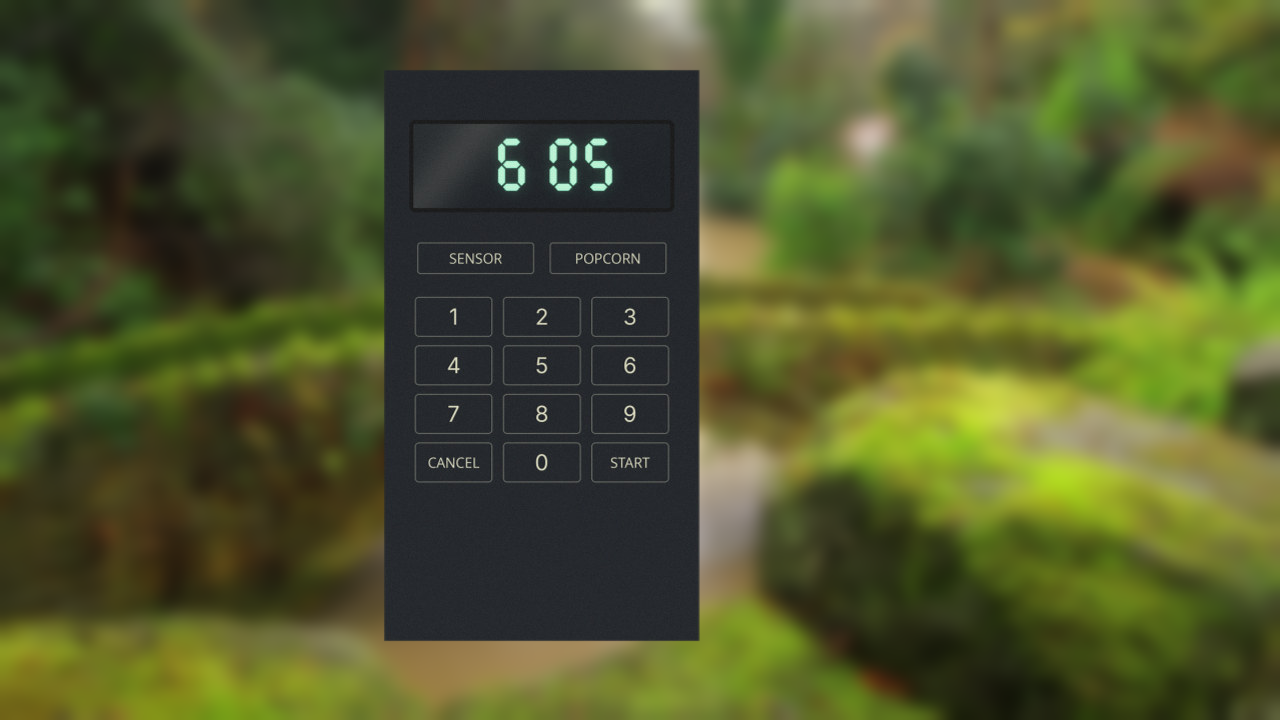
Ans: {"hour": 6, "minute": 5}
